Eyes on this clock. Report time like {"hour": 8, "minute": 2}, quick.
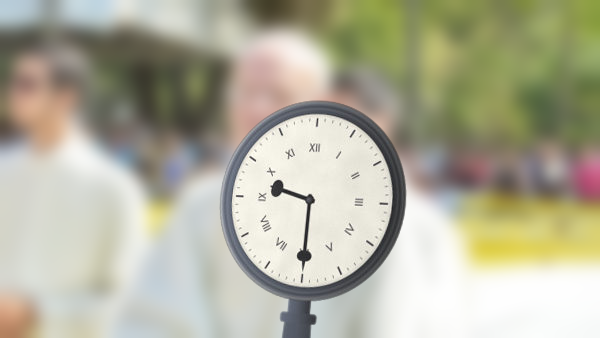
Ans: {"hour": 9, "minute": 30}
